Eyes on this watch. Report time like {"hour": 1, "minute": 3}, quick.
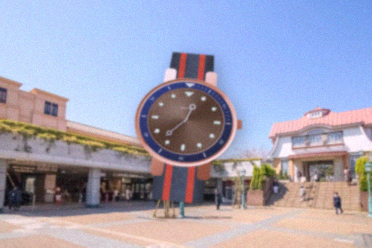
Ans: {"hour": 12, "minute": 37}
